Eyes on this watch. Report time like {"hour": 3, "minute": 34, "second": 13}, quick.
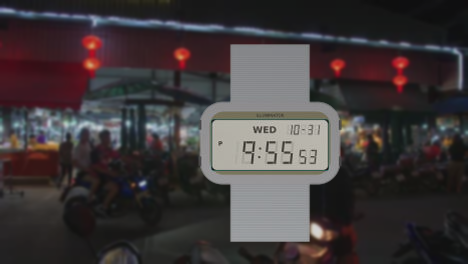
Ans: {"hour": 9, "minute": 55, "second": 53}
